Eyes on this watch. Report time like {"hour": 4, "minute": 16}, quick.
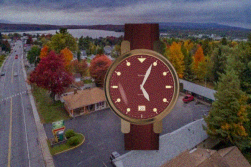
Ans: {"hour": 5, "minute": 4}
